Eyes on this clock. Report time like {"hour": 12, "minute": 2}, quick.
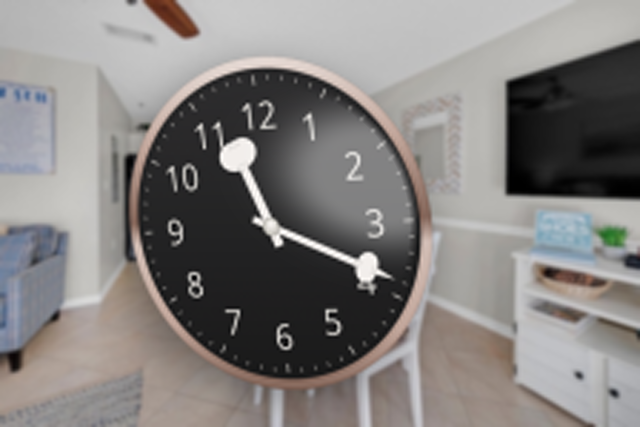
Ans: {"hour": 11, "minute": 19}
